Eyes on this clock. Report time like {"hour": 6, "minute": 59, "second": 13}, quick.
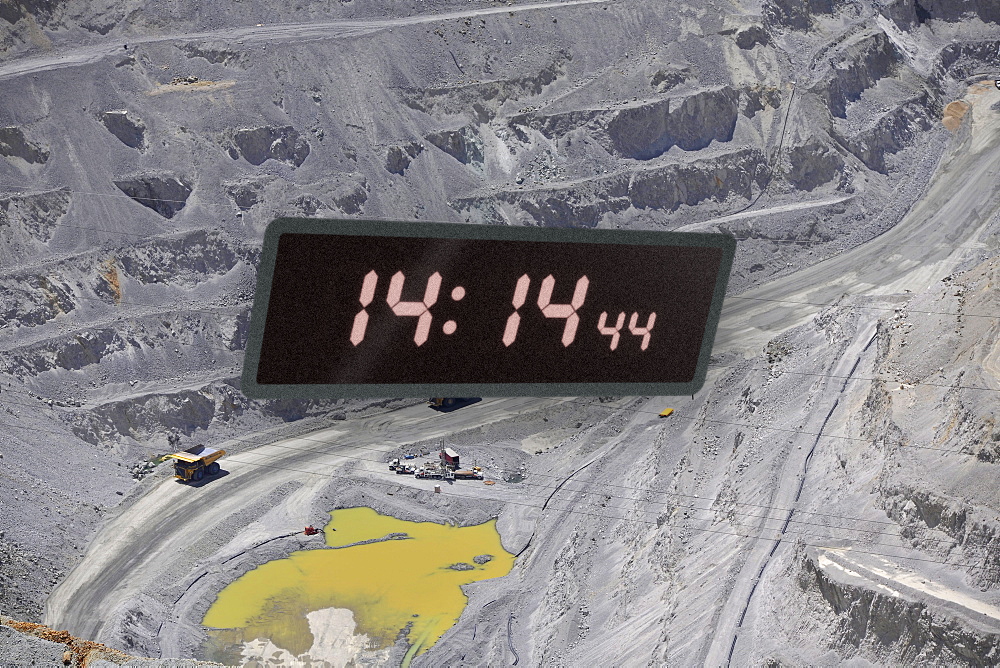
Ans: {"hour": 14, "minute": 14, "second": 44}
